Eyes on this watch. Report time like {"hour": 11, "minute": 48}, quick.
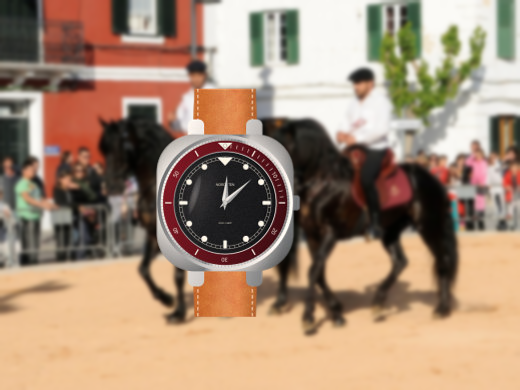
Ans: {"hour": 12, "minute": 8}
